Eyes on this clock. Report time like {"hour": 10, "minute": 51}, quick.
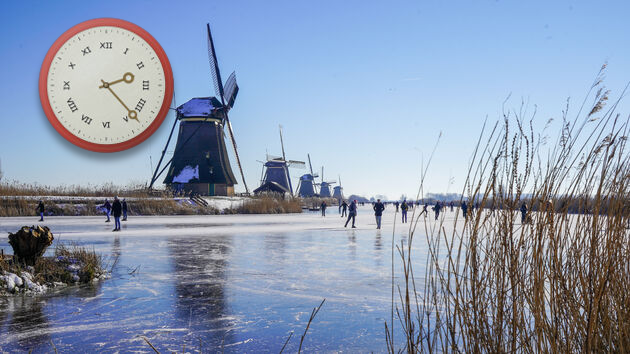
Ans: {"hour": 2, "minute": 23}
